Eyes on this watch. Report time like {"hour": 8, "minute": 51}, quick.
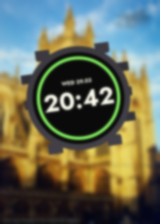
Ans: {"hour": 20, "minute": 42}
